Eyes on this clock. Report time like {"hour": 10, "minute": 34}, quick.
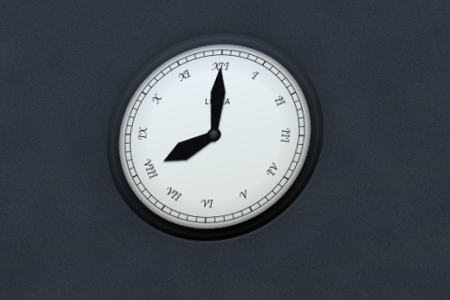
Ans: {"hour": 8, "minute": 0}
